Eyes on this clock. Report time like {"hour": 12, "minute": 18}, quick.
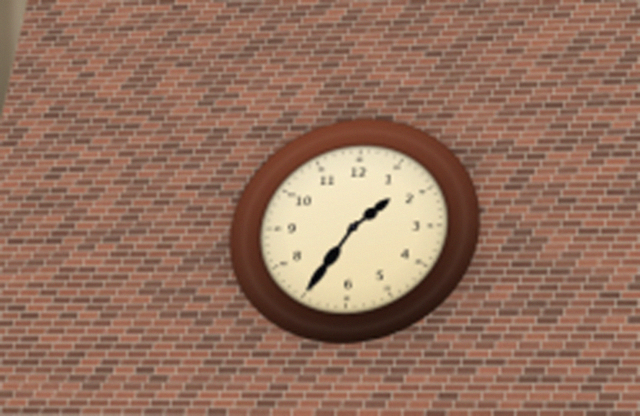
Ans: {"hour": 1, "minute": 35}
